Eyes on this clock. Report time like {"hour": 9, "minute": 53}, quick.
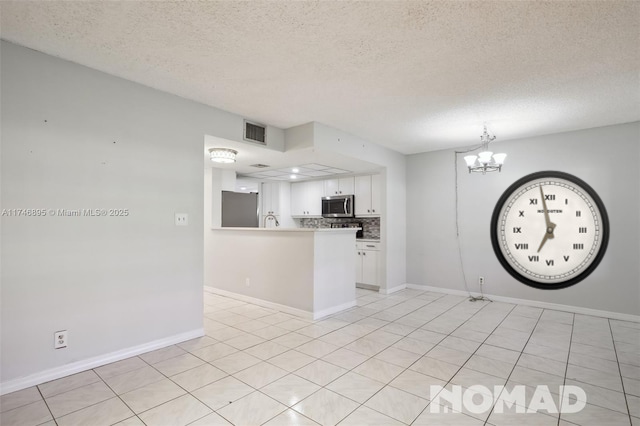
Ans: {"hour": 6, "minute": 58}
